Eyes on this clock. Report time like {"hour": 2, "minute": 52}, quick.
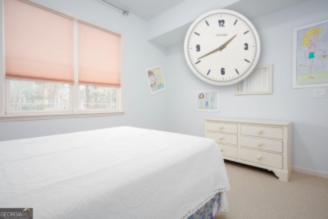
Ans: {"hour": 1, "minute": 41}
